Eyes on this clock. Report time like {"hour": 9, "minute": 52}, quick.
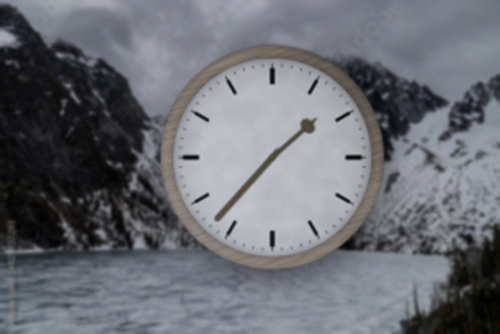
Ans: {"hour": 1, "minute": 37}
